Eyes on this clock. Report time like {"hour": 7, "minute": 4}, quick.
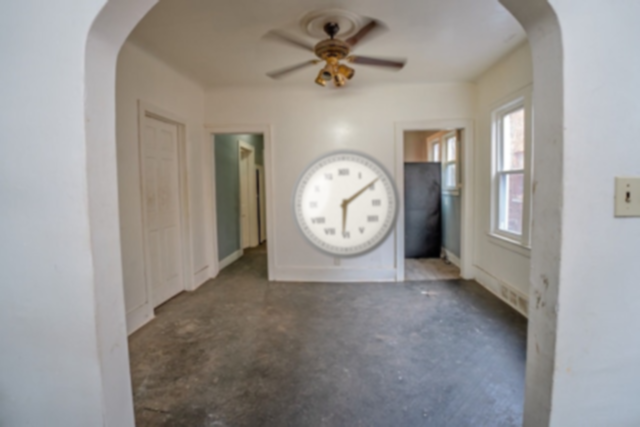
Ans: {"hour": 6, "minute": 9}
